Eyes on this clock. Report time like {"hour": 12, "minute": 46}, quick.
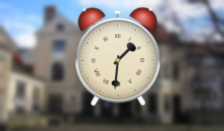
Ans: {"hour": 1, "minute": 31}
